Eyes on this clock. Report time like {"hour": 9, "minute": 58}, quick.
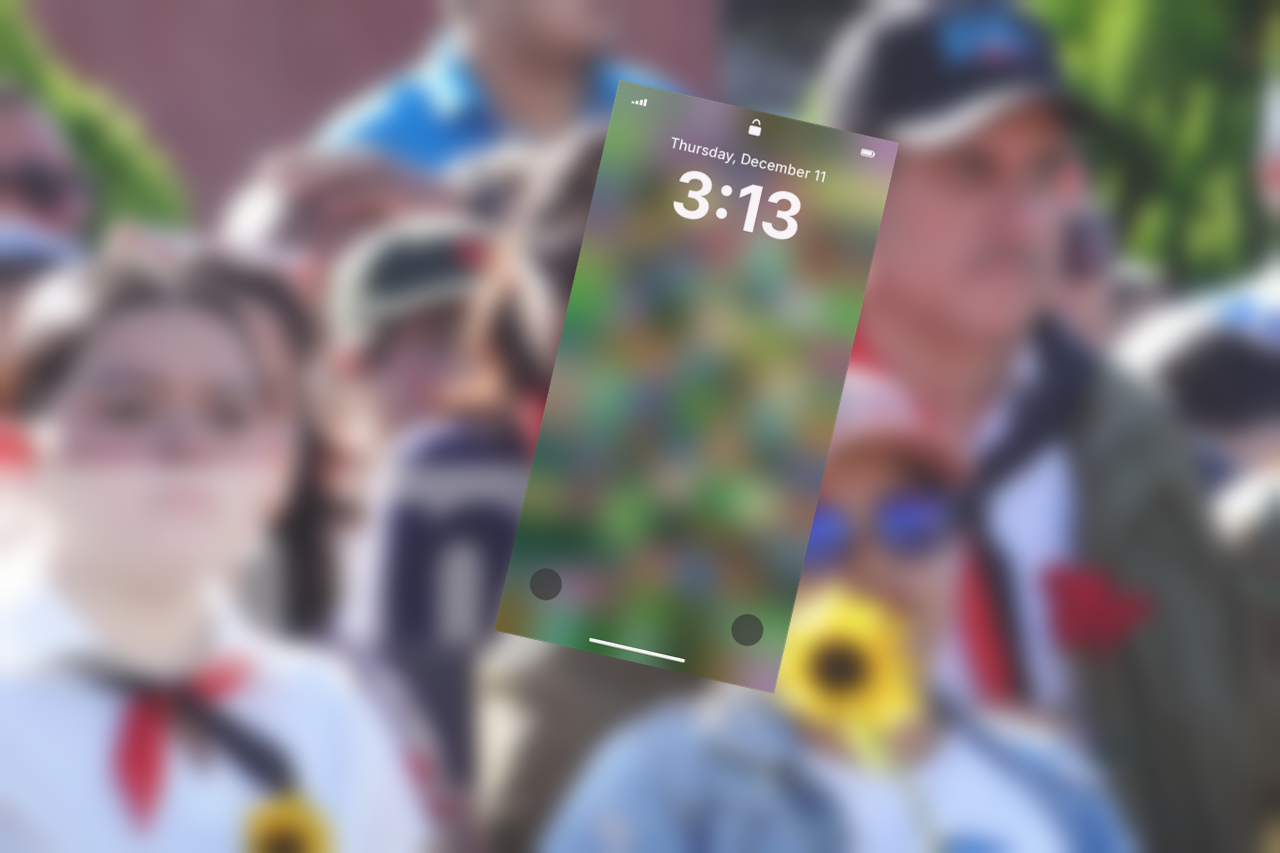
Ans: {"hour": 3, "minute": 13}
